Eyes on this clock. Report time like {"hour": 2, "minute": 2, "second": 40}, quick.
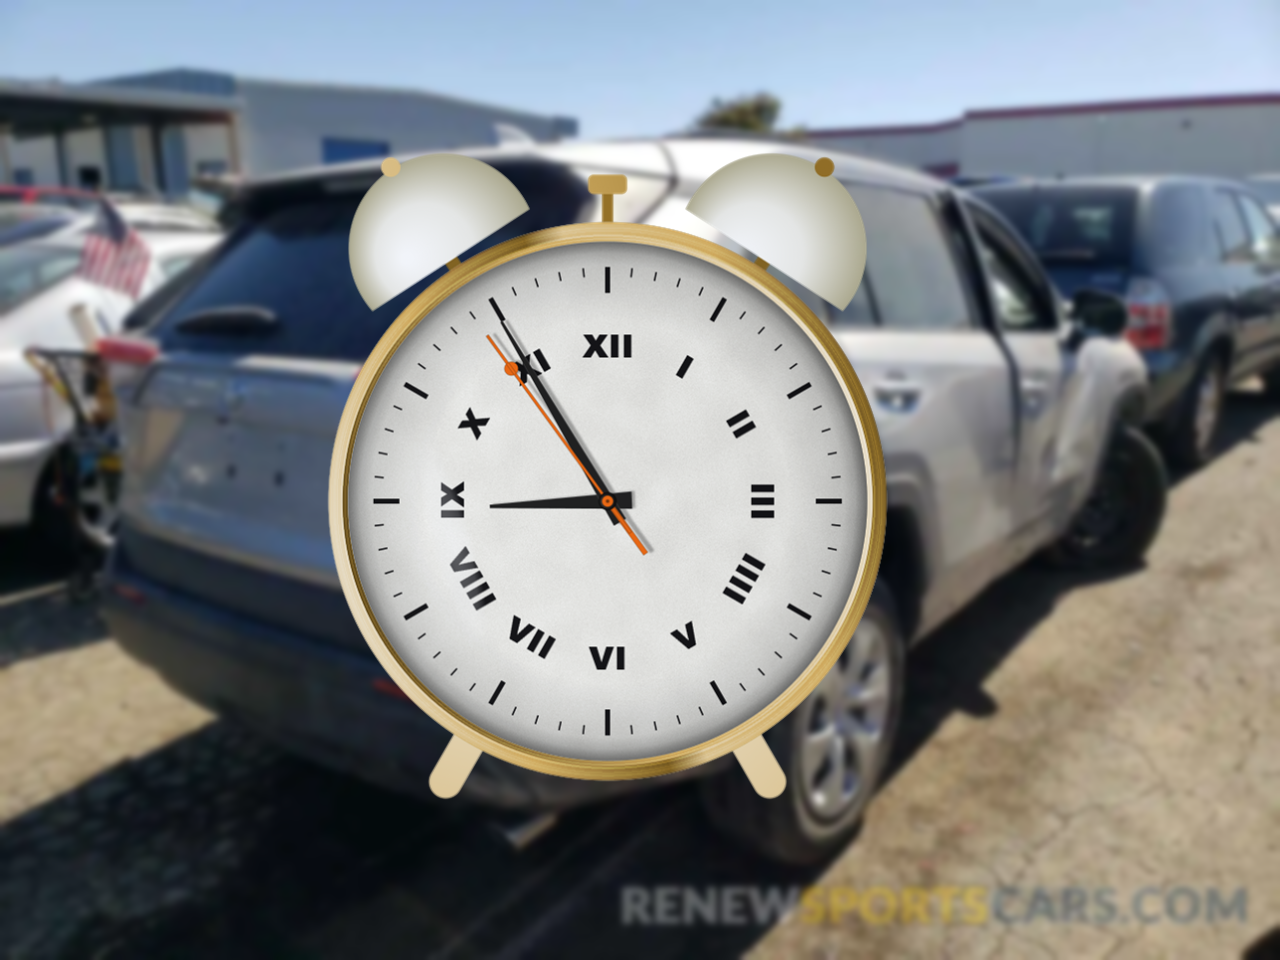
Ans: {"hour": 8, "minute": 54, "second": 54}
